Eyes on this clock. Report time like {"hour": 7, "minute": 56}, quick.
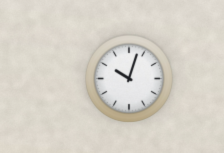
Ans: {"hour": 10, "minute": 3}
